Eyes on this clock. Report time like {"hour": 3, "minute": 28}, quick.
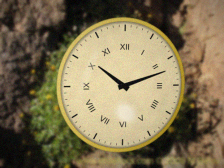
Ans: {"hour": 10, "minute": 12}
